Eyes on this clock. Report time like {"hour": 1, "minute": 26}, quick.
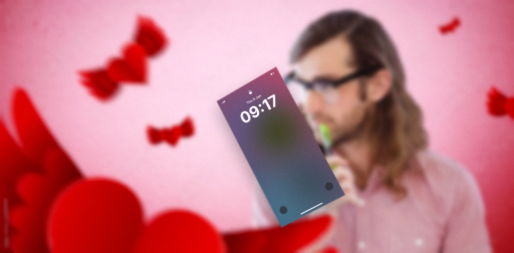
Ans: {"hour": 9, "minute": 17}
